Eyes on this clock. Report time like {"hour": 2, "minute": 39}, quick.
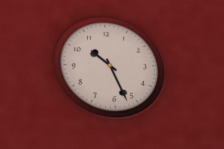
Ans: {"hour": 10, "minute": 27}
